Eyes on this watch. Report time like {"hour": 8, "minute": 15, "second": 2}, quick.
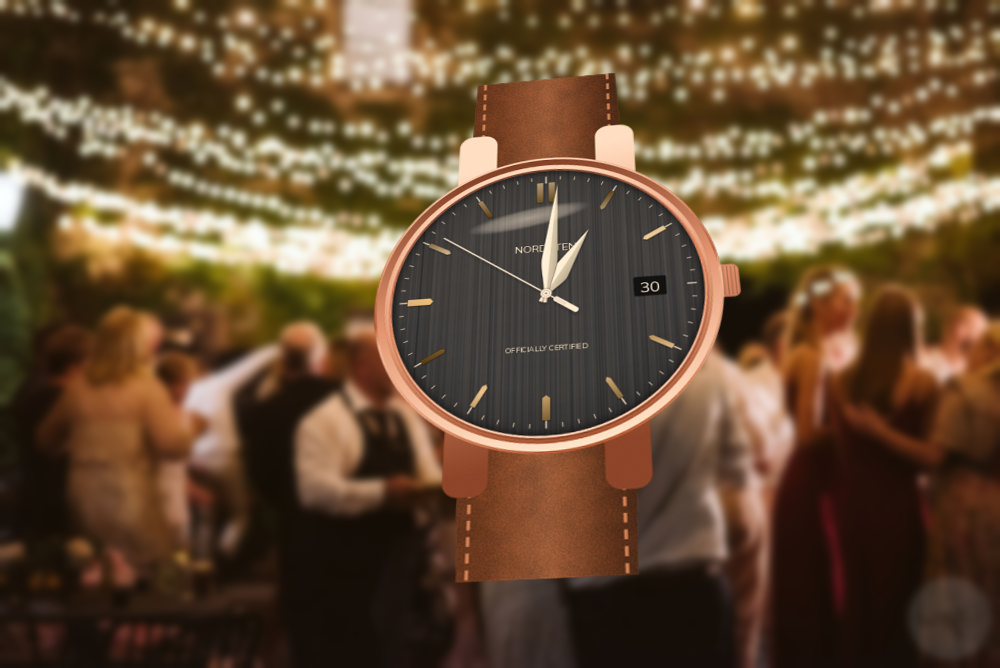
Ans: {"hour": 1, "minute": 0, "second": 51}
